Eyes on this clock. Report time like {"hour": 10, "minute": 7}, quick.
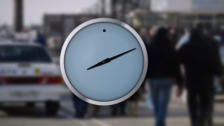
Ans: {"hour": 8, "minute": 11}
